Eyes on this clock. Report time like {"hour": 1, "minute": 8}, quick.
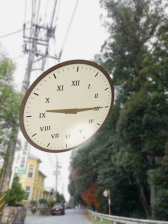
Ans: {"hour": 9, "minute": 15}
